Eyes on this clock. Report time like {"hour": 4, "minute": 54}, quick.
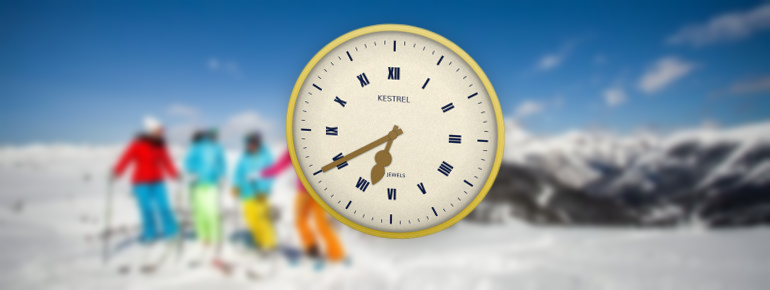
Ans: {"hour": 6, "minute": 40}
